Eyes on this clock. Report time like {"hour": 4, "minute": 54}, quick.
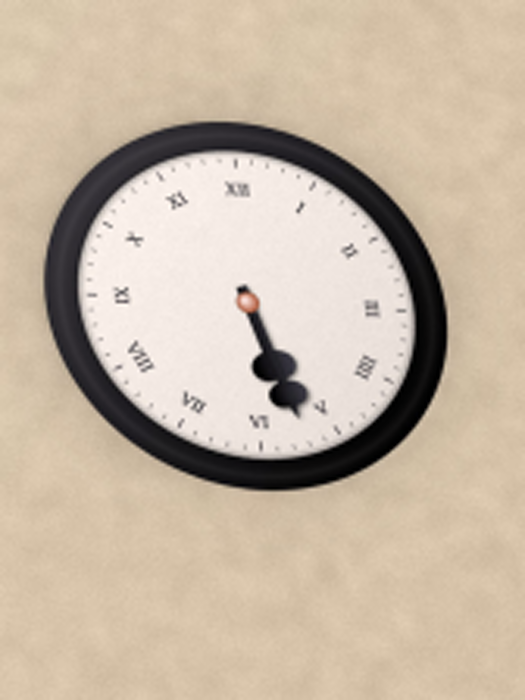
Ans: {"hour": 5, "minute": 27}
